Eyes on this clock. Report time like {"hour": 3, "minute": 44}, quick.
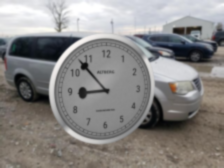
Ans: {"hour": 8, "minute": 53}
